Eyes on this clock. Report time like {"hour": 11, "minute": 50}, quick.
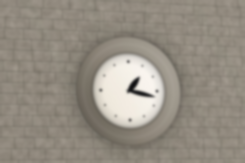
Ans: {"hour": 1, "minute": 17}
